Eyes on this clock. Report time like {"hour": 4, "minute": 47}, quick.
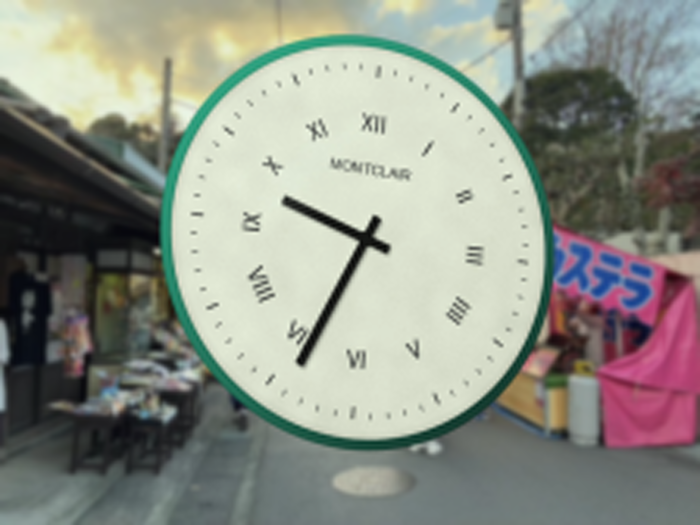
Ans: {"hour": 9, "minute": 34}
